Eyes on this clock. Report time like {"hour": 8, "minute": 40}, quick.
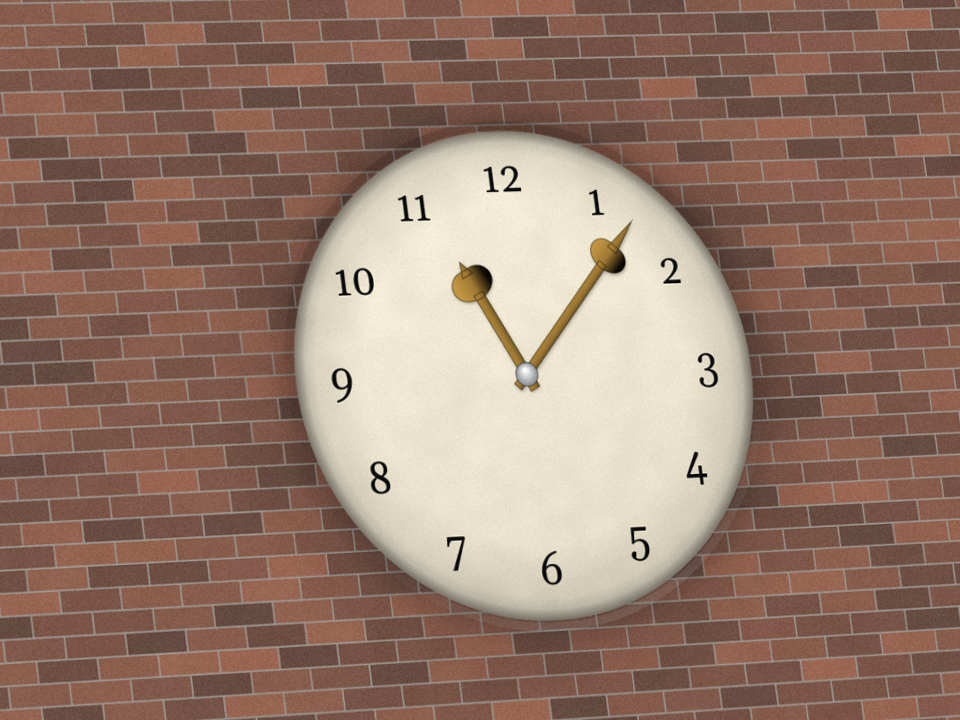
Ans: {"hour": 11, "minute": 7}
